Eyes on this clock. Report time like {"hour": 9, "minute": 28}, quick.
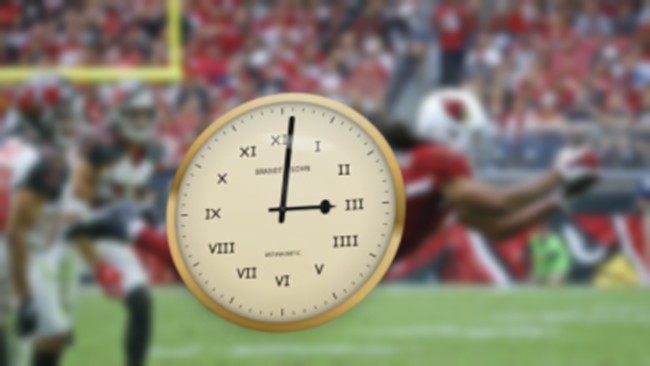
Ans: {"hour": 3, "minute": 1}
